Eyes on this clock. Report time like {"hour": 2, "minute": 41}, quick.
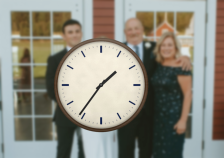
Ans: {"hour": 1, "minute": 36}
